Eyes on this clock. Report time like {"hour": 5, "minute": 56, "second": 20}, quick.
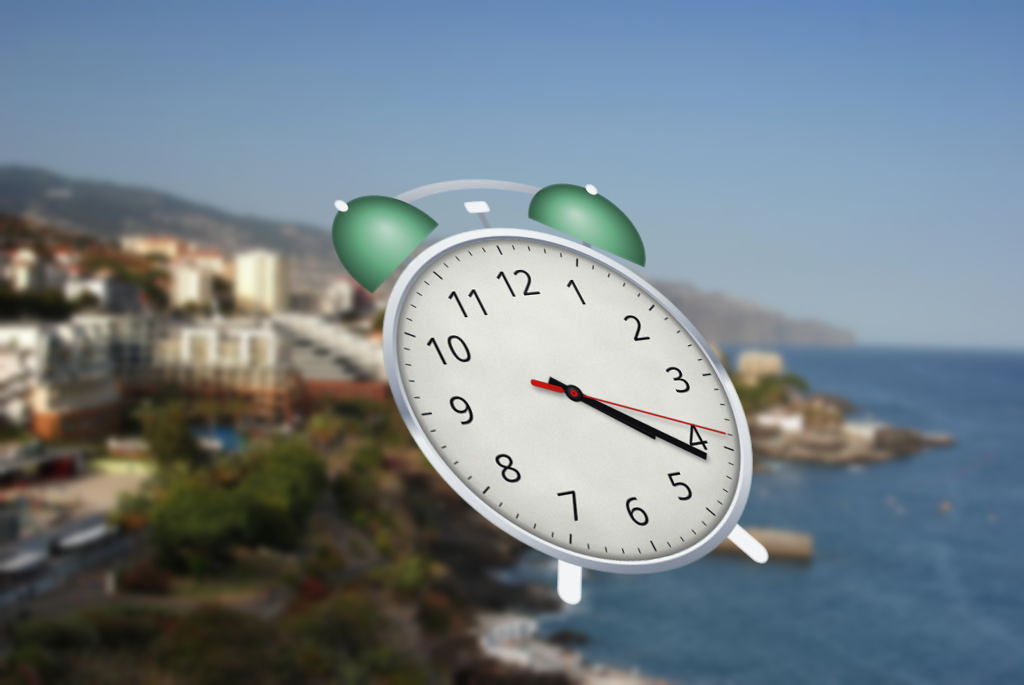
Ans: {"hour": 4, "minute": 21, "second": 19}
